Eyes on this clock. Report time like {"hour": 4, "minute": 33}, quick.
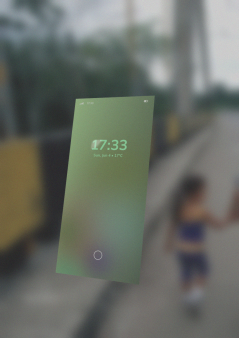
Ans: {"hour": 17, "minute": 33}
